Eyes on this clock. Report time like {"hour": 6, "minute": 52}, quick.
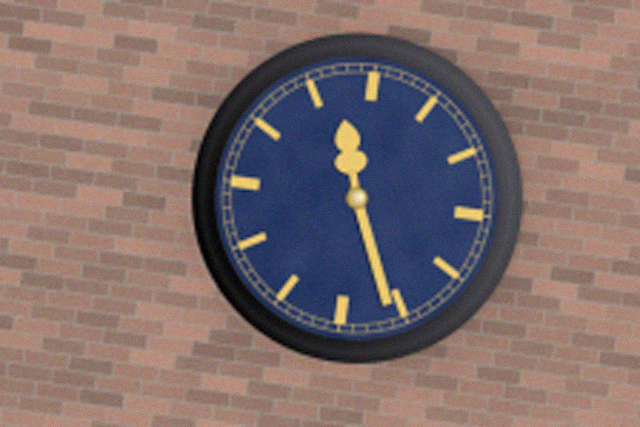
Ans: {"hour": 11, "minute": 26}
